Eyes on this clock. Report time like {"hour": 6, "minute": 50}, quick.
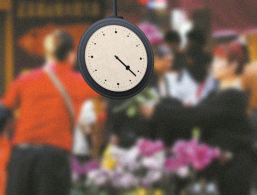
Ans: {"hour": 4, "minute": 22}
